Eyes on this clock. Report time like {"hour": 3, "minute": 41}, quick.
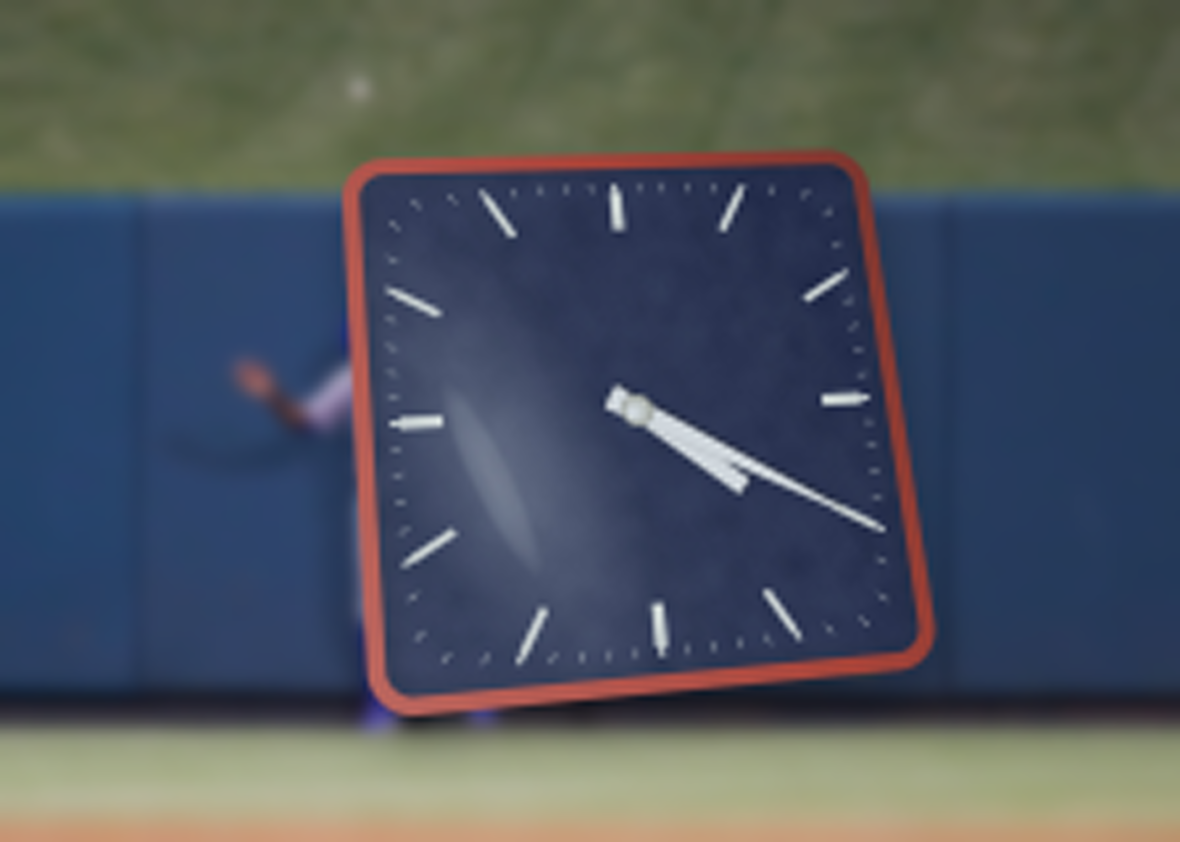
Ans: {"hour": 4, "minute": 20}
